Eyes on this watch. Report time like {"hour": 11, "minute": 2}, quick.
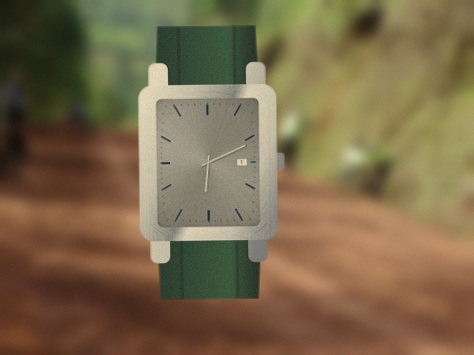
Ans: {"hour": 6, "minute": 11}
